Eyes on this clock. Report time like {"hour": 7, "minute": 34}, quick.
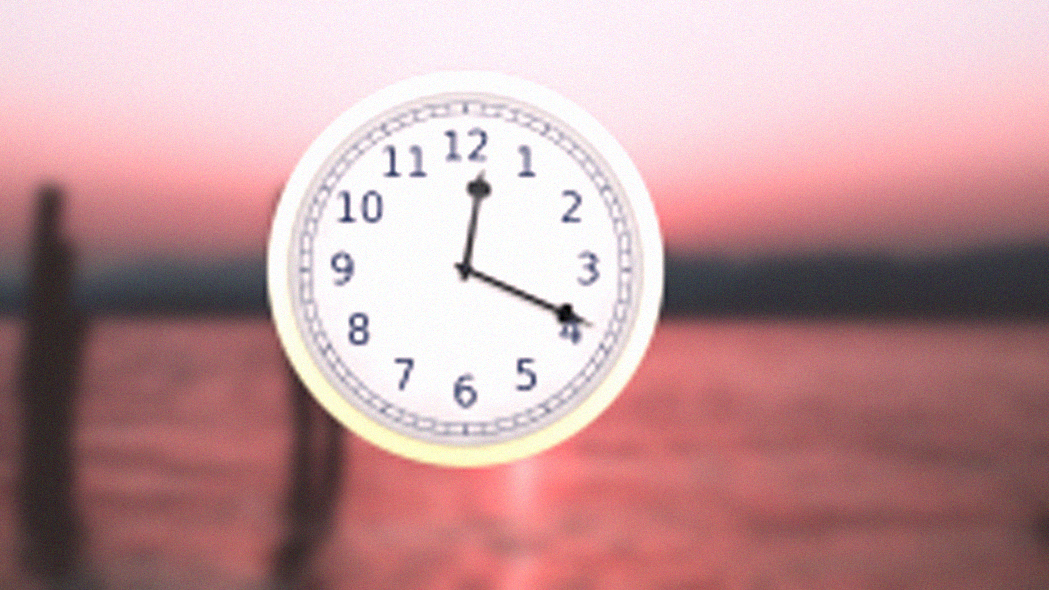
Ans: {"hour": 12, "minute": 19}
